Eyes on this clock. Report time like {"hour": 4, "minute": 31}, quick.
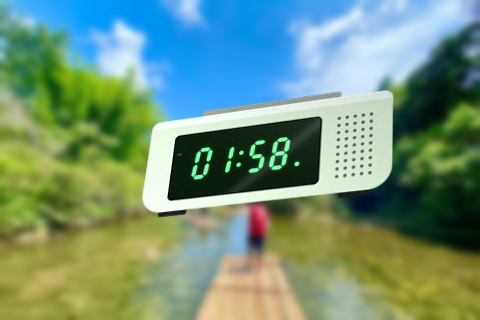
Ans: {"hour": 1, "minute": 58}
